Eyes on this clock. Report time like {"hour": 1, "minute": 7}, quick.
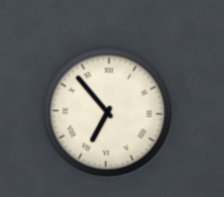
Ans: {"hour": 6, "minute": 53}
